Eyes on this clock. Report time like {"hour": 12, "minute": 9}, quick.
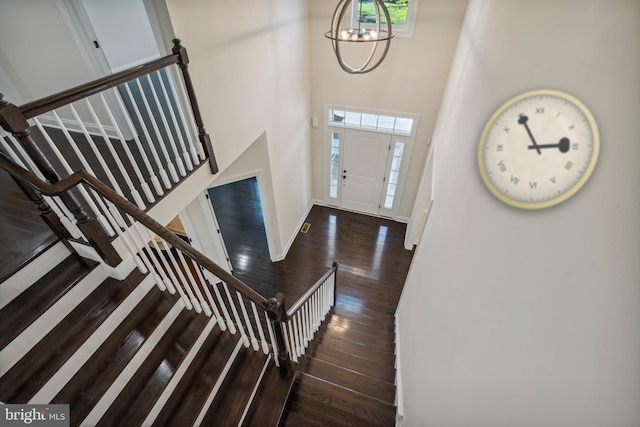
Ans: {"hour": 2, "minute": 55}
